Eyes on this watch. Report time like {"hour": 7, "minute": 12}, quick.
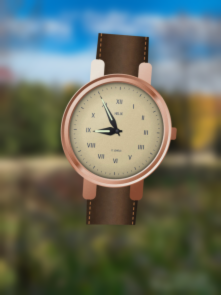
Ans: {"hour": 8, "minute": 55}
